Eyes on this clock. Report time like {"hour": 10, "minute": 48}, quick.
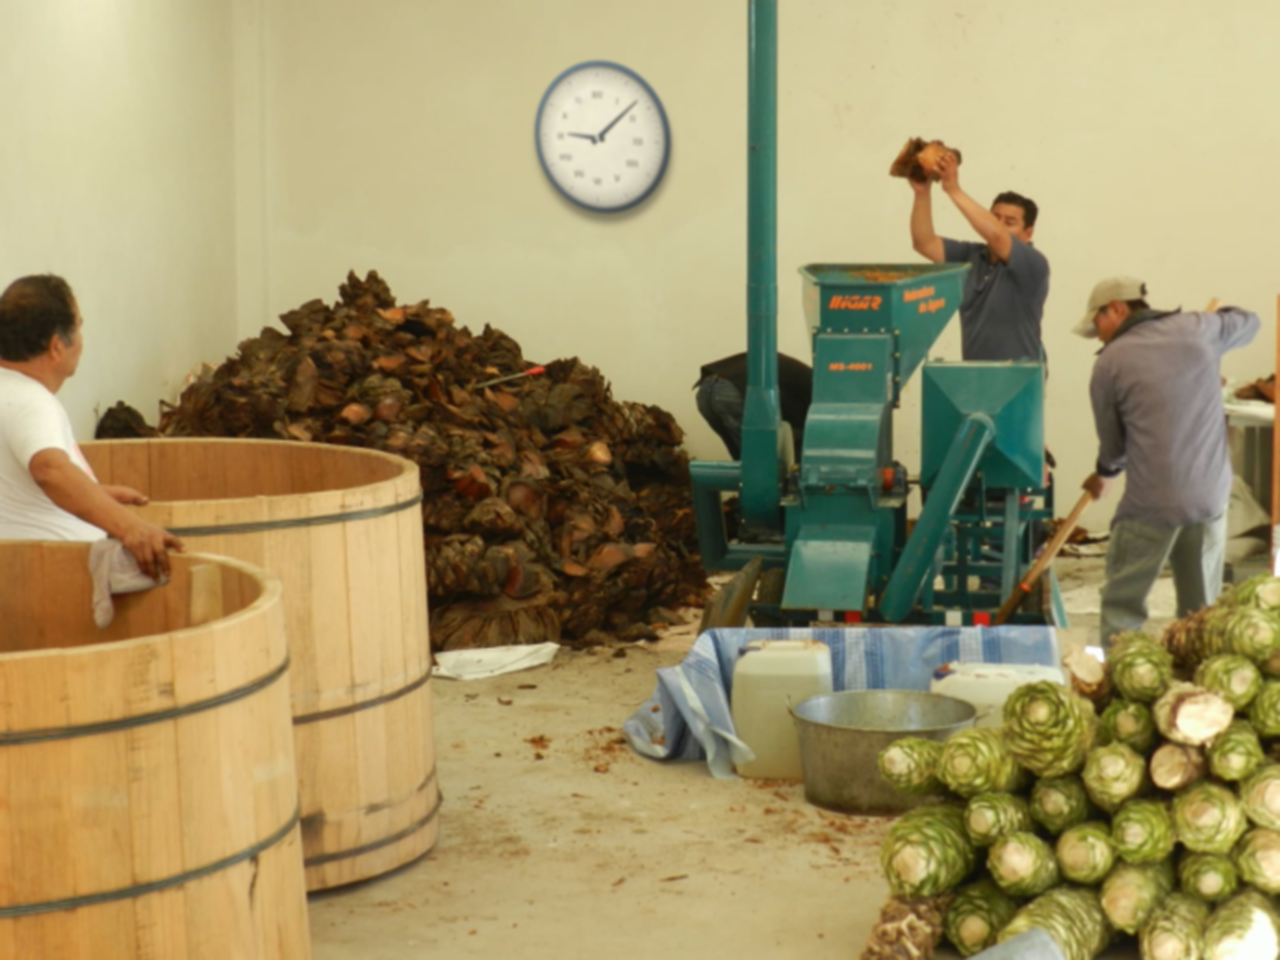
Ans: {"hour": 9, "minute": 8}
